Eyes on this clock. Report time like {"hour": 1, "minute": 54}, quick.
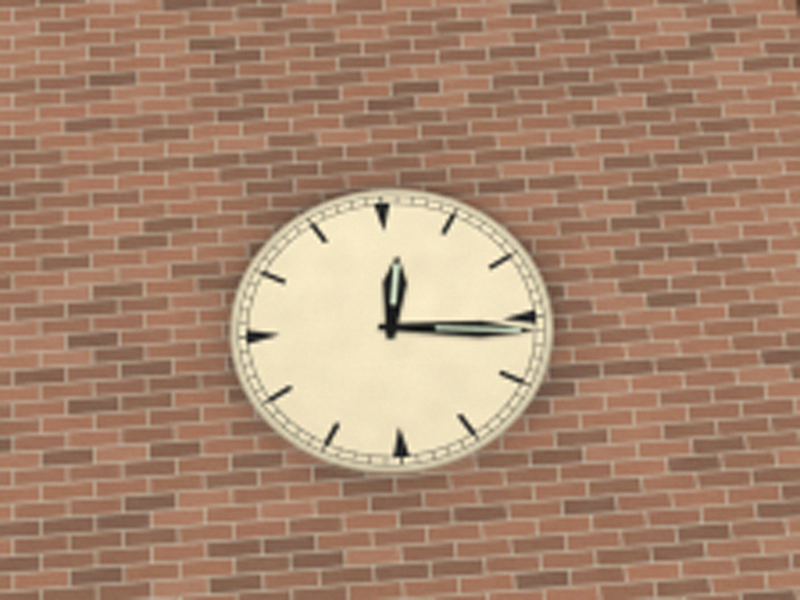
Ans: {"hour": 12, "minute": 16}
